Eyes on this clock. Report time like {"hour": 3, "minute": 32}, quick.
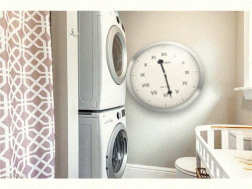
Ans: {"hour": 11, "minute": 28}
